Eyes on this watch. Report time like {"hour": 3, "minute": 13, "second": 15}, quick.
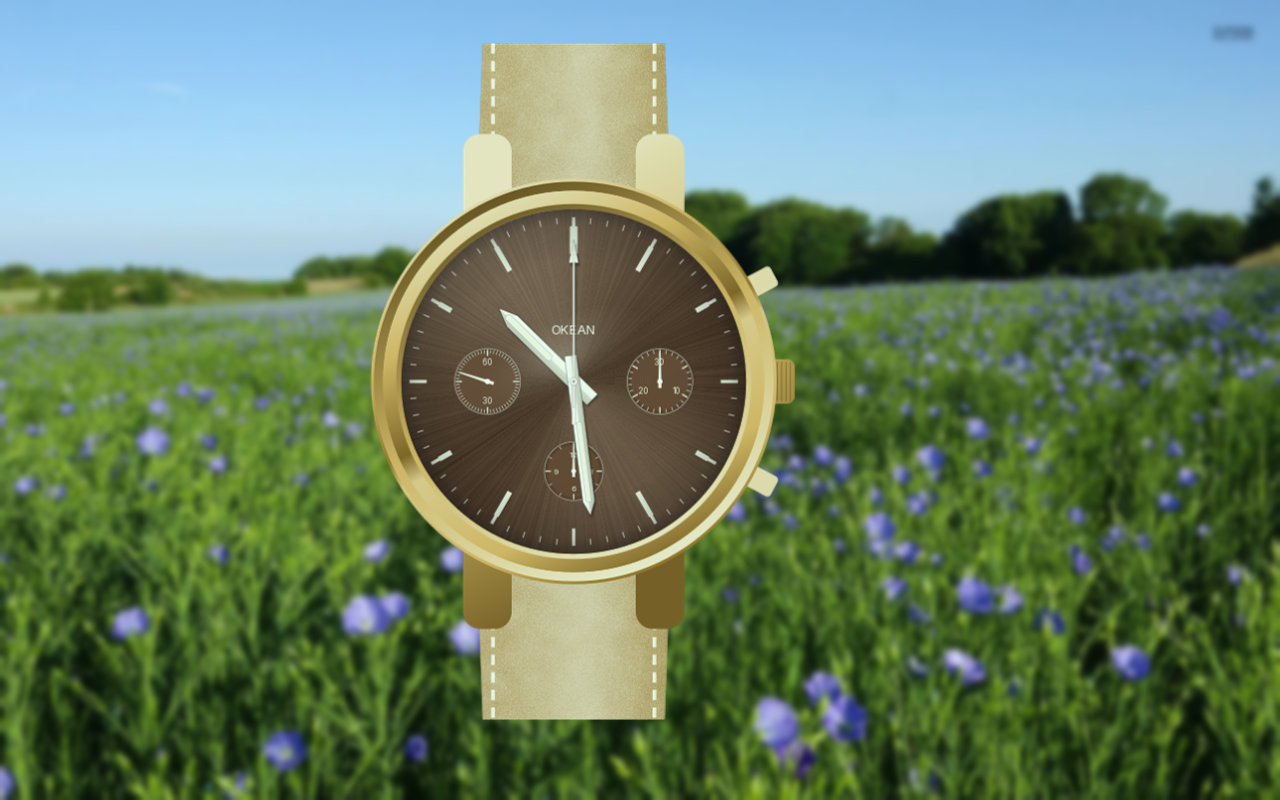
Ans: {"hour": 10, "minute": 28, "second": 48}
